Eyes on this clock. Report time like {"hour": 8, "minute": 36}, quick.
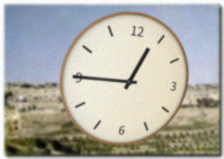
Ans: {"hour": 12, "minute": 45}
